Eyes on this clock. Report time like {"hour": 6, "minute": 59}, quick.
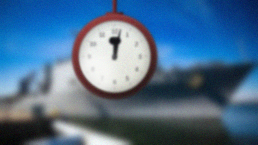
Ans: {"hour": 12, "minute": 2}
